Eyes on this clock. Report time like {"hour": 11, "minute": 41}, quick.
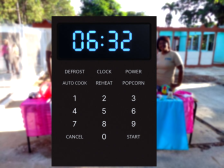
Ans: {"hour": 6, "minute": 32}
